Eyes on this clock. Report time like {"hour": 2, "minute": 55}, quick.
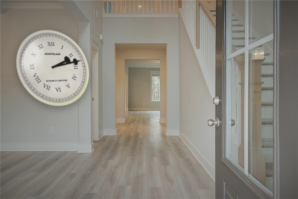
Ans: {"hour": 2, "minute": 13}
